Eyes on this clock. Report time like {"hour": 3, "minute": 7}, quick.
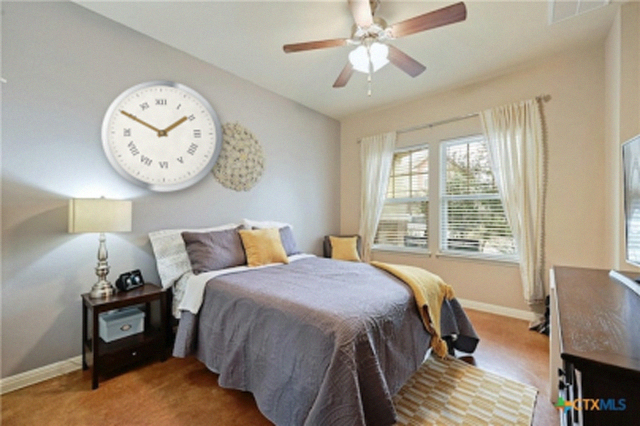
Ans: {"hour": 1, "minute": 50}
